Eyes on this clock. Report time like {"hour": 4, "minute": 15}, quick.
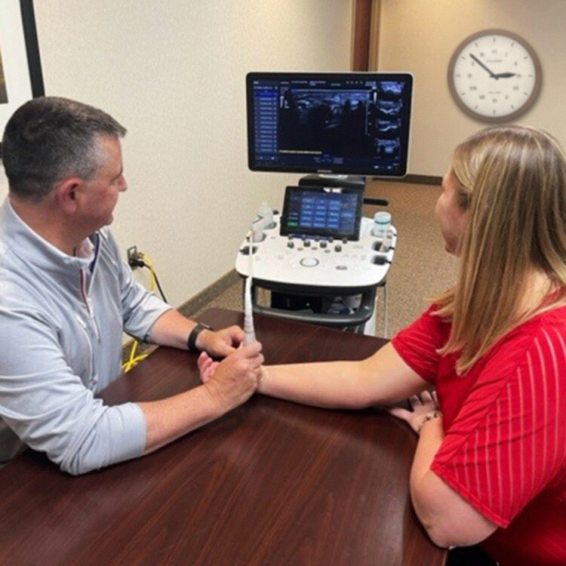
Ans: {"hour": 2, "minute": 52}
